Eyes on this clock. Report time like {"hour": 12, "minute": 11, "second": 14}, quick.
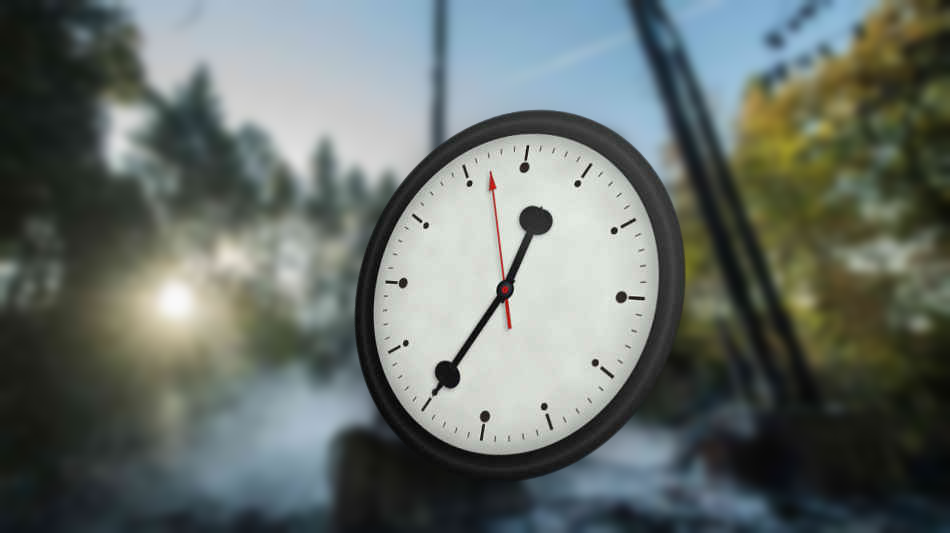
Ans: {"hour": 12, "minute": 34, "second": 57}
